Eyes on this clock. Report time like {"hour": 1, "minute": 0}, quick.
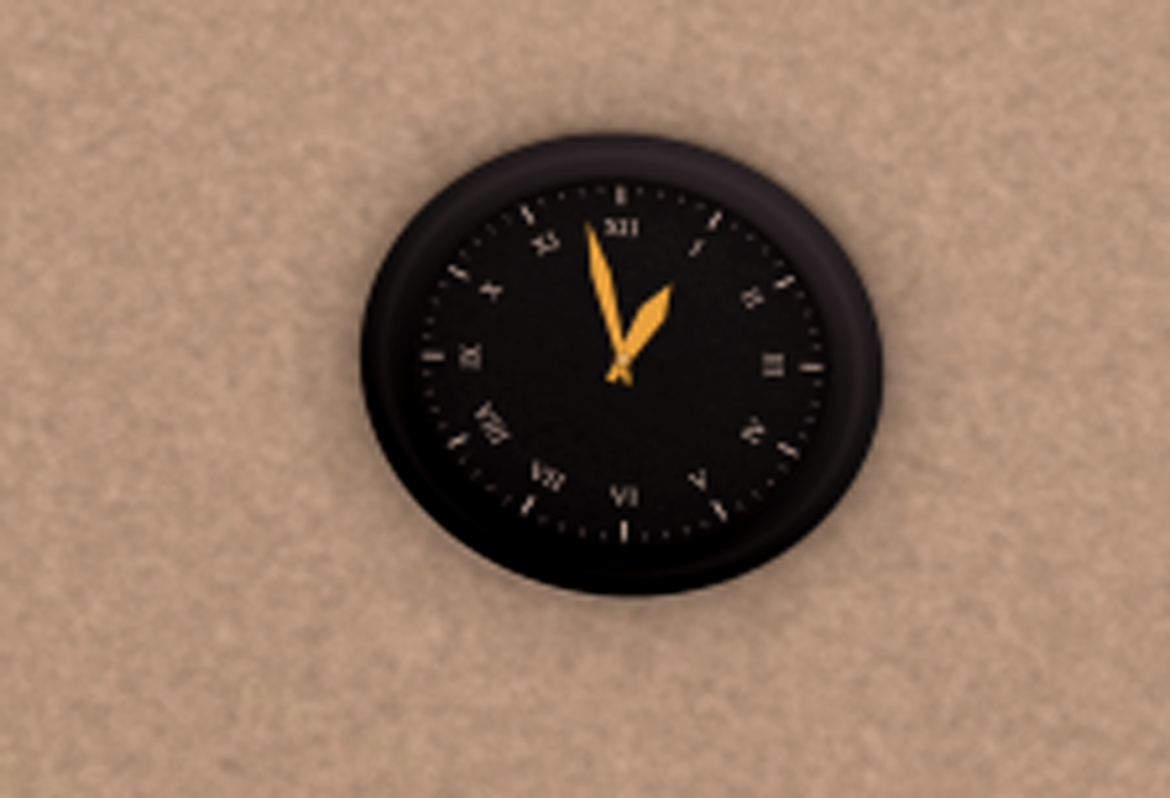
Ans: {"hour": 12, "minute": 58}
